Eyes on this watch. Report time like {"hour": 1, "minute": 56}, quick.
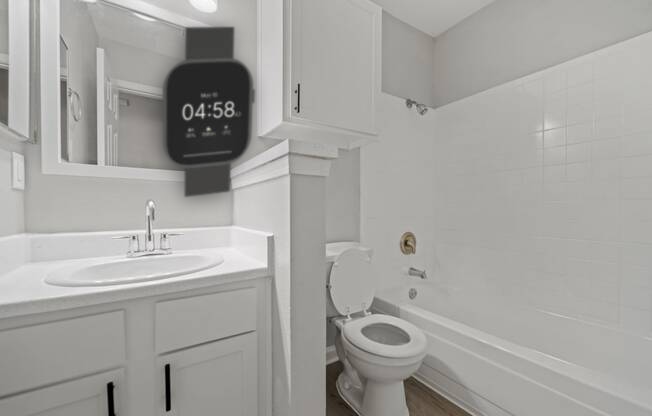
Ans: {"hour": 4, "minute": 58}
